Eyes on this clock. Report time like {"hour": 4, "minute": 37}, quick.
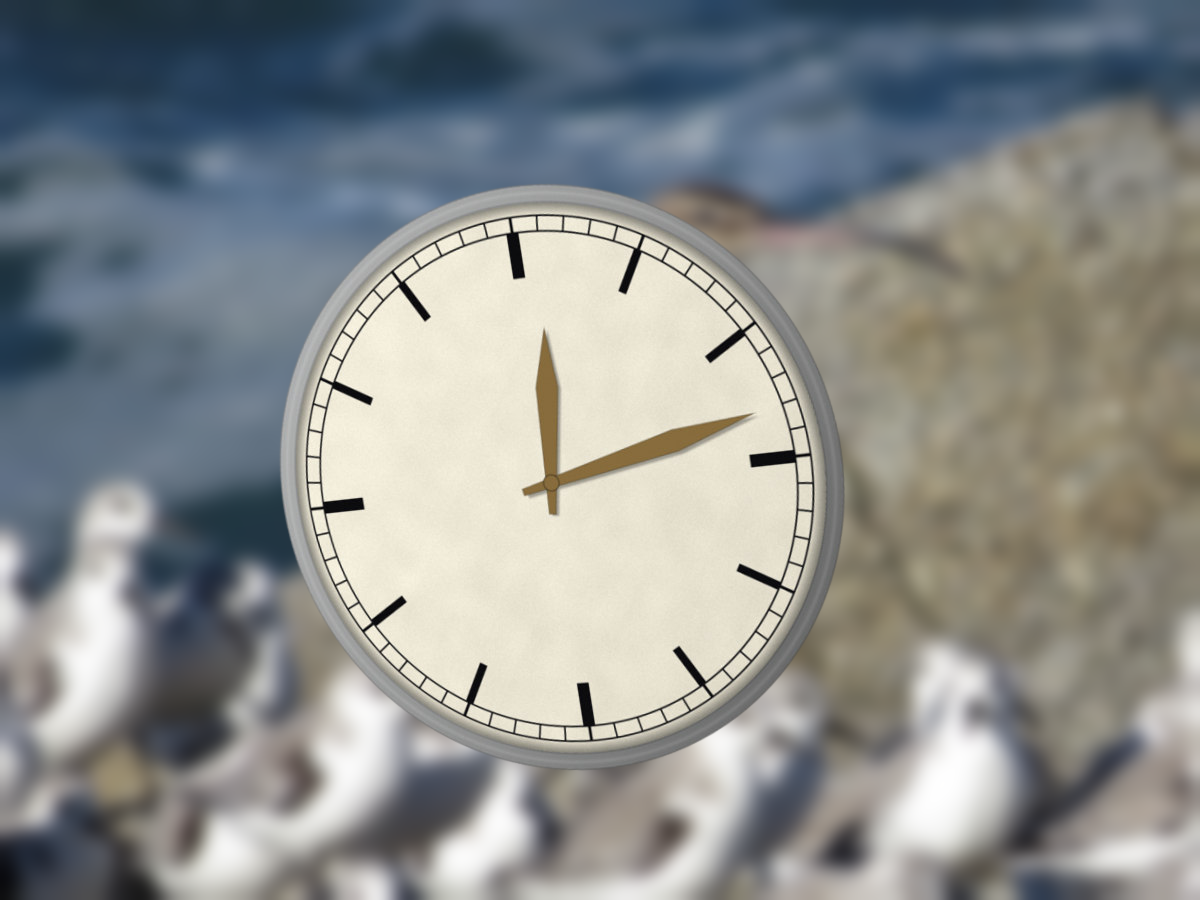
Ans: {"hour": 12, "minute": 13}
